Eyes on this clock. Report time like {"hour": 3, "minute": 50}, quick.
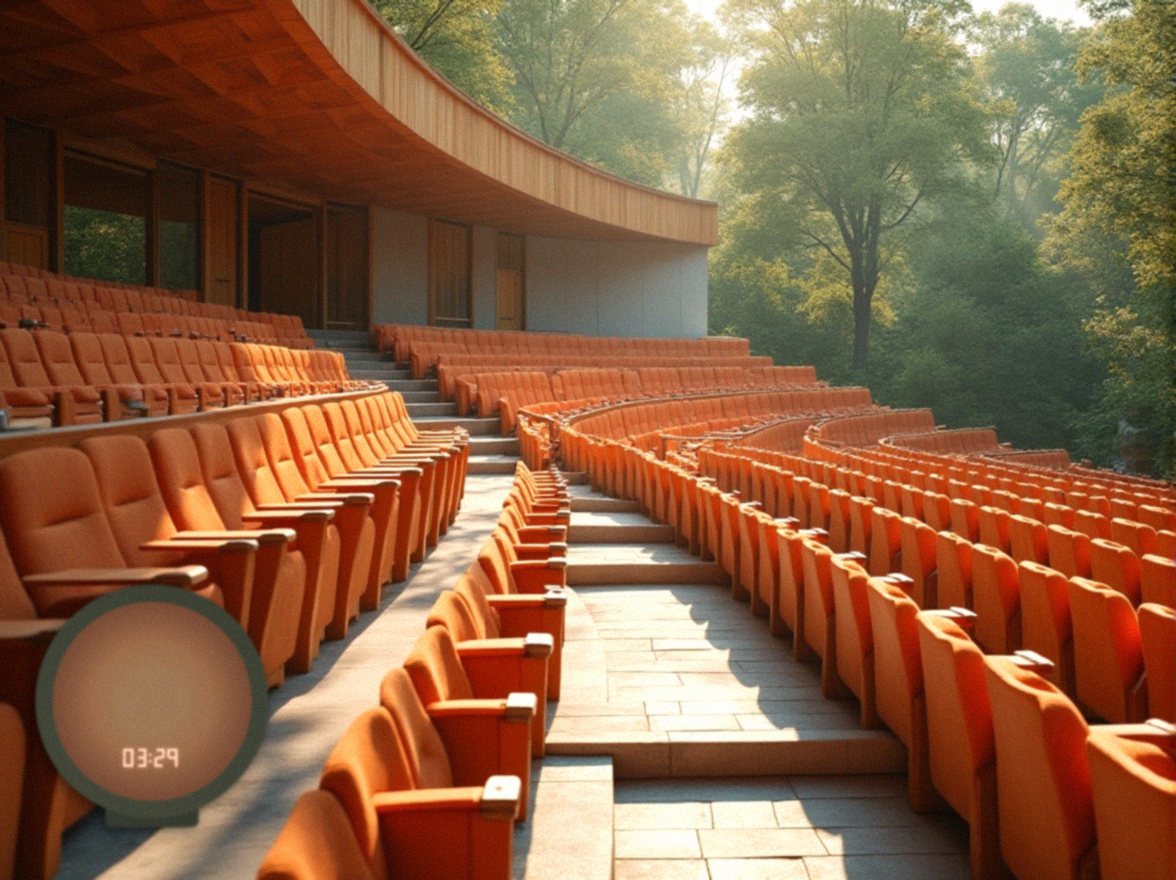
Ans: {"hour": 3, "minute": 29}
